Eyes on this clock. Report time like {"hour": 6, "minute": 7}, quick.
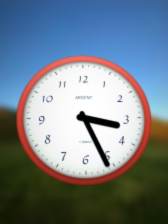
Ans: {"hour": 3, "minute": 26}
